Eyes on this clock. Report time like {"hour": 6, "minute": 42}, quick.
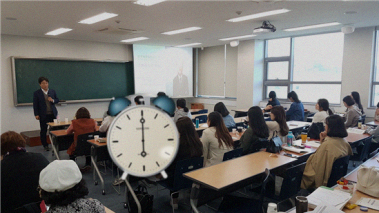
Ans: {"hour": 6, "minute": 0}
